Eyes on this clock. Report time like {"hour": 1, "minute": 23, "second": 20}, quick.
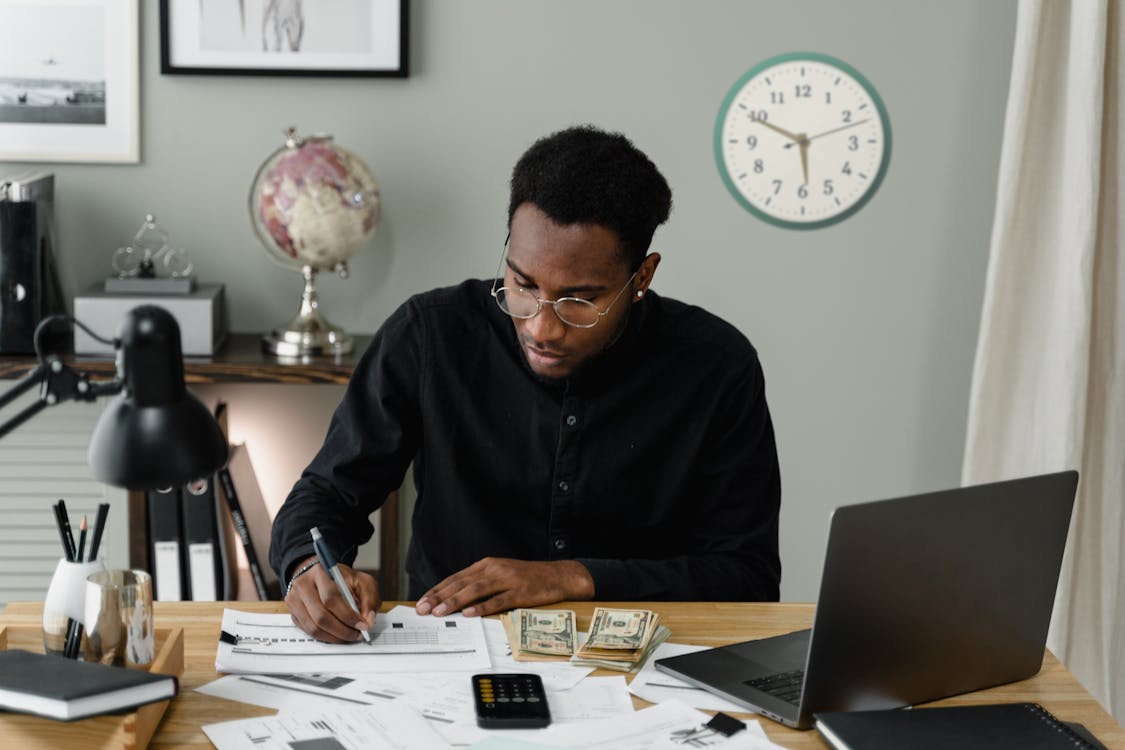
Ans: {"hour": 5, "minute": 49, "second": 12}
